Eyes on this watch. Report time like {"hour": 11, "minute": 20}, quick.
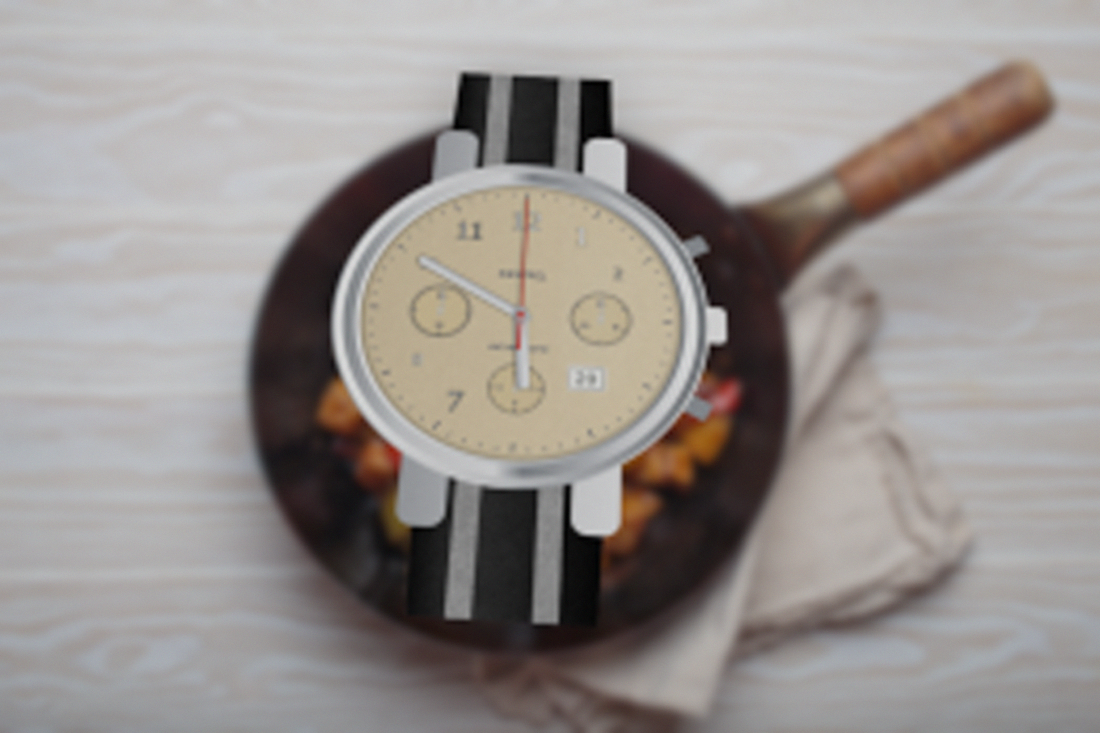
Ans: {"hour": 5, "minute": 50}
